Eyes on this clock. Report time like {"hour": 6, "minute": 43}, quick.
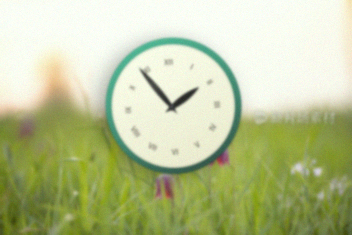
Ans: {"hour": 1, "minute": 54}
